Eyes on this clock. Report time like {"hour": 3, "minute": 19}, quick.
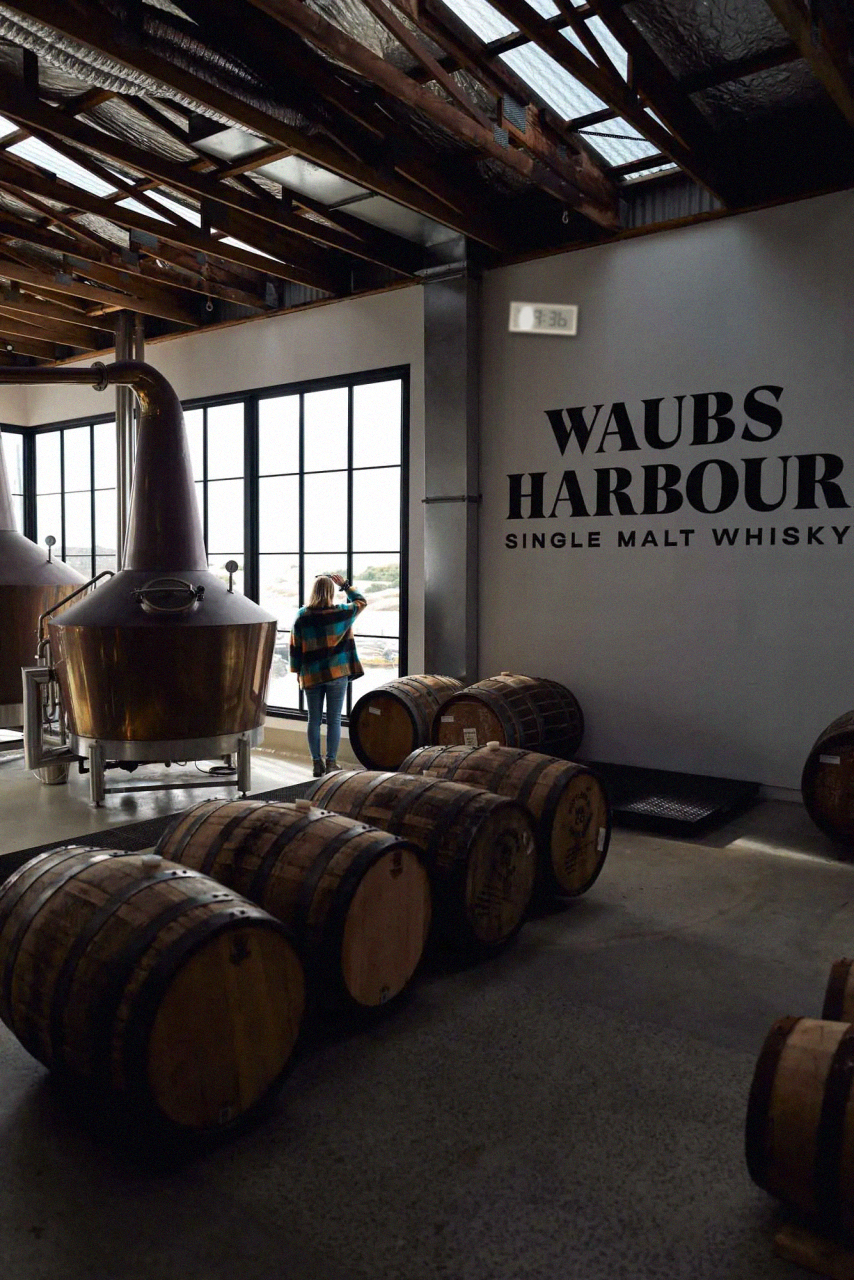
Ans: {"hour": 9, "minute": 36}
